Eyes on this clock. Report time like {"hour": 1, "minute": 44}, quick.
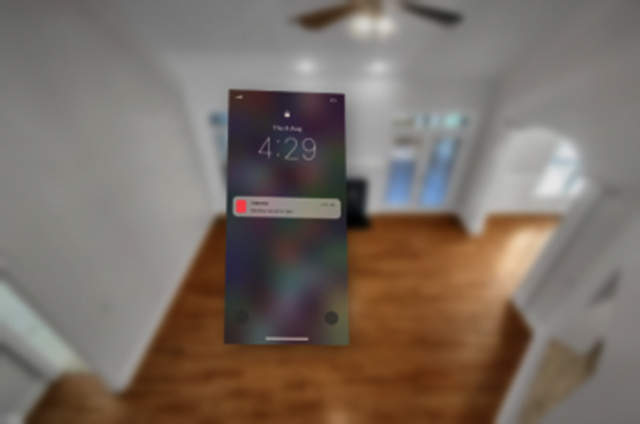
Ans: {"hour": 4, "minute": 29}
